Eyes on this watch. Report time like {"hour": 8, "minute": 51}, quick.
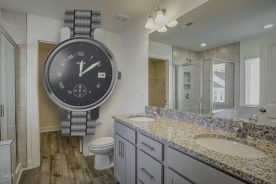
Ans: {"hour": 12, "minute": 9}
